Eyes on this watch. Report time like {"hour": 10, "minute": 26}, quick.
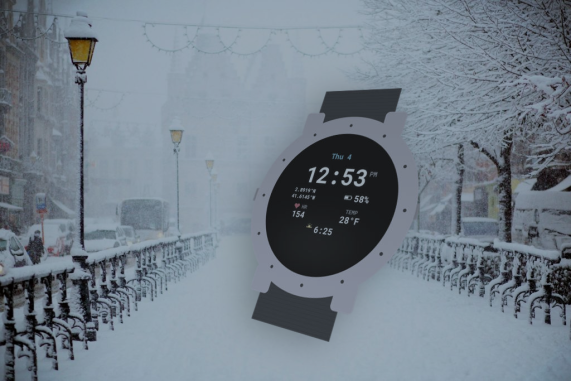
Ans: {"hour": 12, "minute": 53}
